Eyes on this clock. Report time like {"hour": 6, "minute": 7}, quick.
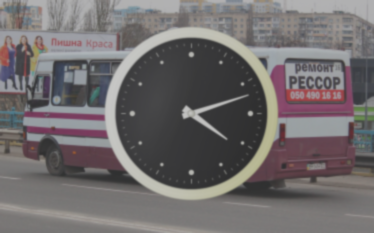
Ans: {"hour": 4, "minute": 12}
